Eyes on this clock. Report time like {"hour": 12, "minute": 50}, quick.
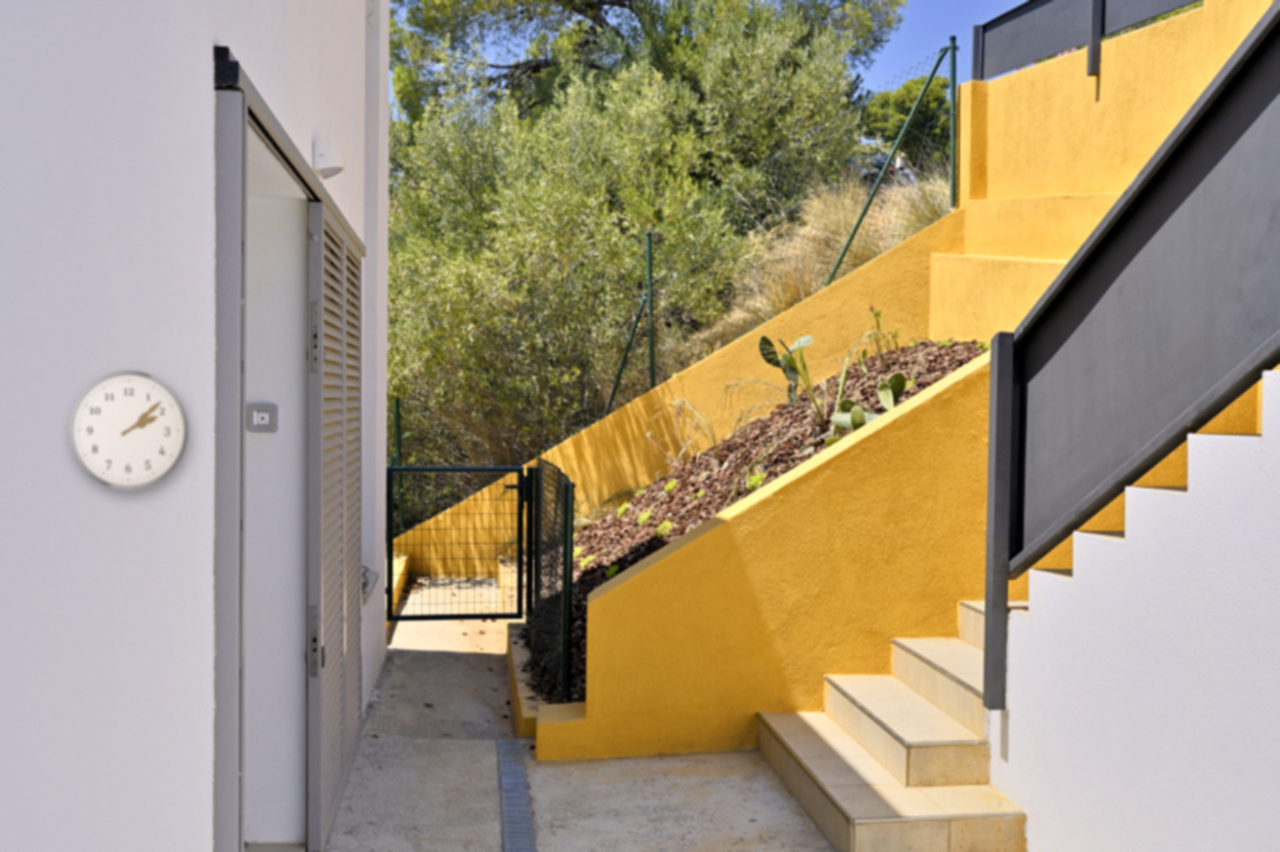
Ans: {"hour": 2, "minute": 8}
